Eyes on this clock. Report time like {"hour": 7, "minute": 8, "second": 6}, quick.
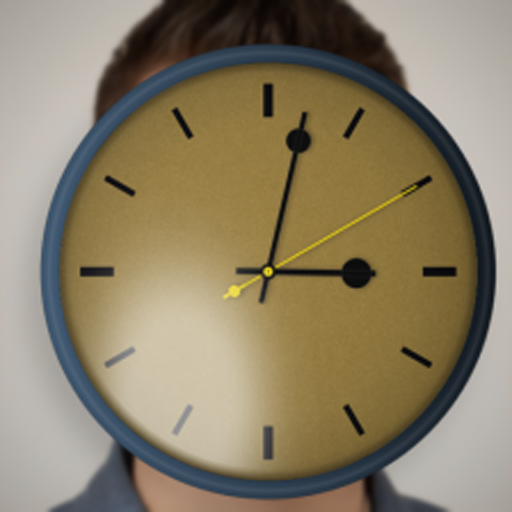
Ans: {"hour": 3, "minute": 2, "second": 10}
